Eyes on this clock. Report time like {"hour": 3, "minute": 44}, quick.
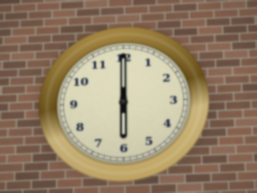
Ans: {"hour": 6, "minute": 0}
